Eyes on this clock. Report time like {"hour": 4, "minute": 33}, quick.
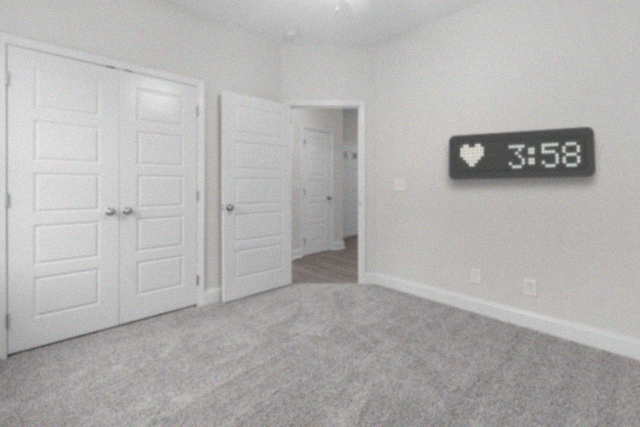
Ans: {"hour": 3, "minute": 58}
